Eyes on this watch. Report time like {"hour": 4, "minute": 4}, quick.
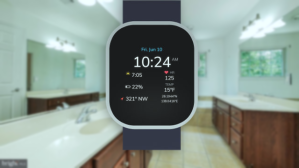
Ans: {"hour": 10, "minute": 24}
